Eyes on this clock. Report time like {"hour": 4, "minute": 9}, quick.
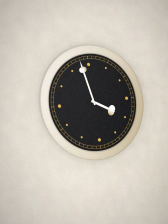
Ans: {"hour": 3, "minute": 58}
